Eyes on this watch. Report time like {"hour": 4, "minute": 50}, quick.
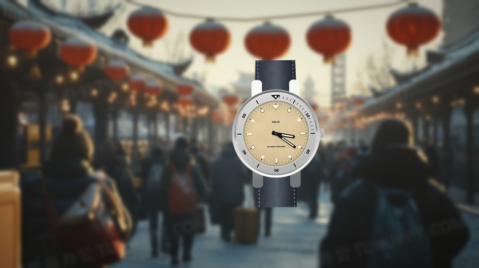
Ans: {"hour": 3, "minute": 21}
